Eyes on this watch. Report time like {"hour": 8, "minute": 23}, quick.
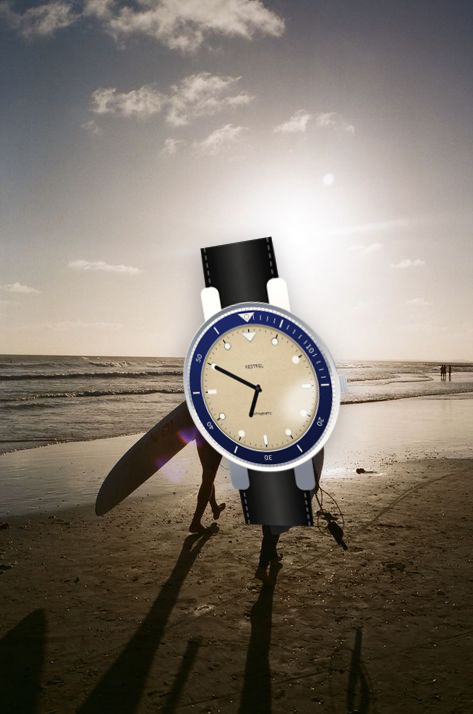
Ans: {"hour": 6, "minute": 50}
